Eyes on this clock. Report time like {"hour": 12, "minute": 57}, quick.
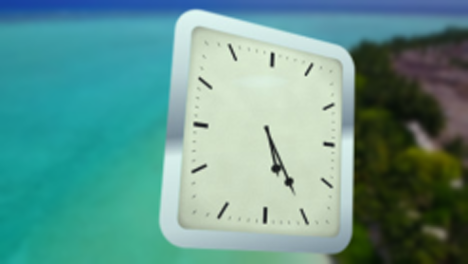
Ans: {"hour": 5, "minute": 25}
